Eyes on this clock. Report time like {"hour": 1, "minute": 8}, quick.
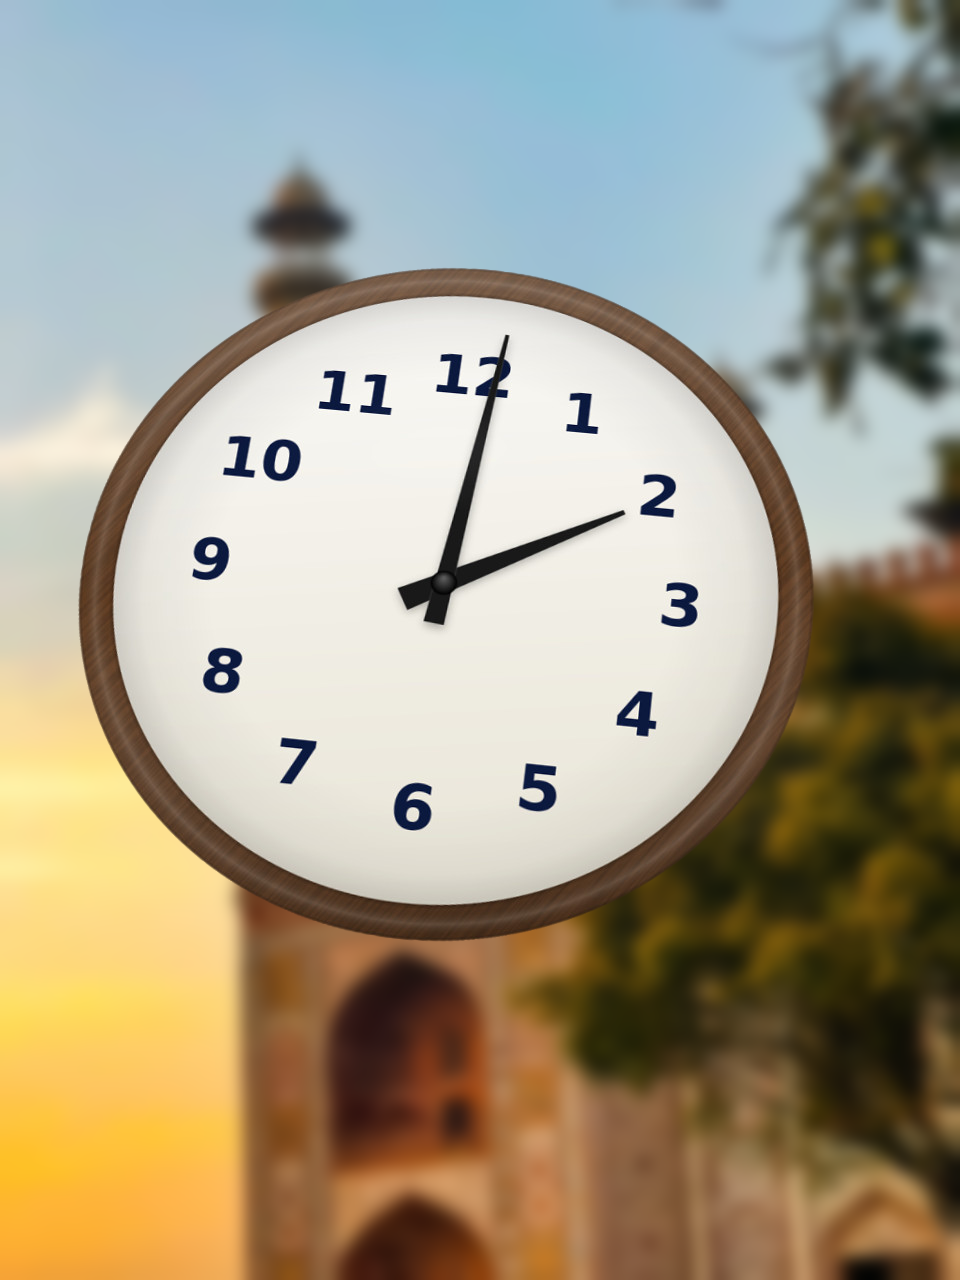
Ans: {"hour": 2, "minute": 1}
